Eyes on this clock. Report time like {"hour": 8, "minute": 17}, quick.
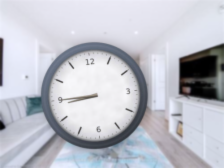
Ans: {"hour": 8, "minute": 45}
